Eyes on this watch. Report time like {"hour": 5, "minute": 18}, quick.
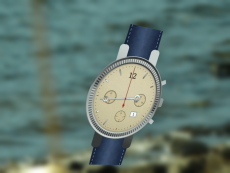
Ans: {"hour": 2, "minute": 44}
